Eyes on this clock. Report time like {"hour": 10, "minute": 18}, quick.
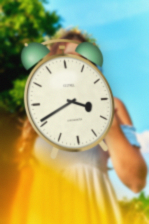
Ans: {"hour": 3, "minute": 41}
